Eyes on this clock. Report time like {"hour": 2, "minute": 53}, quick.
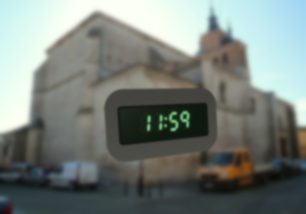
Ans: {"hour": 11, "minute": 59}
